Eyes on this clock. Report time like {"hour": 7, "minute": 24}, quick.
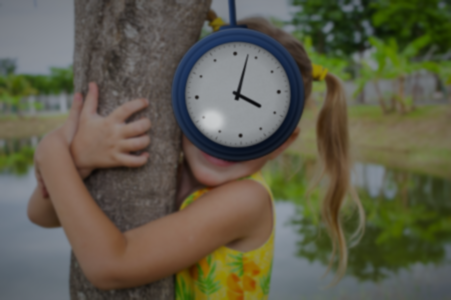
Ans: {"hour": 4, "minute": 3}
